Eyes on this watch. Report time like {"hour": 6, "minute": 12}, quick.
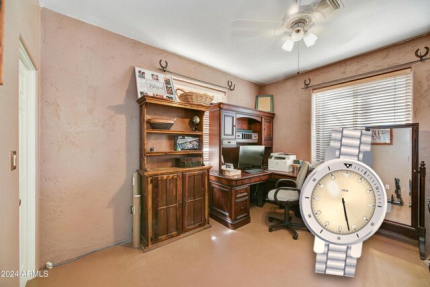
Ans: {"hour": 5, "minute": 27}
